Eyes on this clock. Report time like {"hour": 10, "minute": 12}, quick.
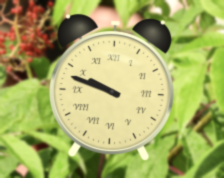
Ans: {"hour": 9, "minute": 48}
